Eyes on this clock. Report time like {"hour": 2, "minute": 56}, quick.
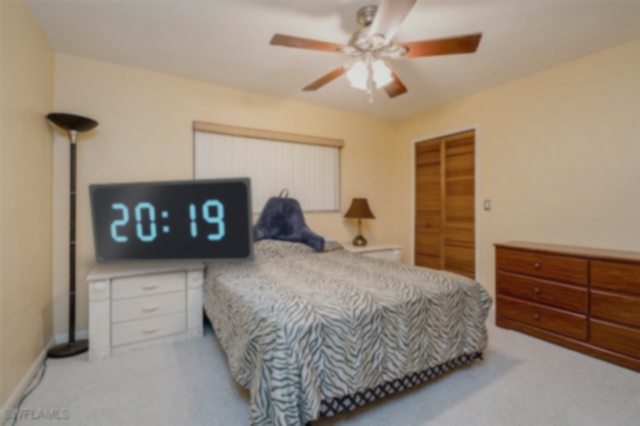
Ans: {"hour": 20, "minute": 19}
